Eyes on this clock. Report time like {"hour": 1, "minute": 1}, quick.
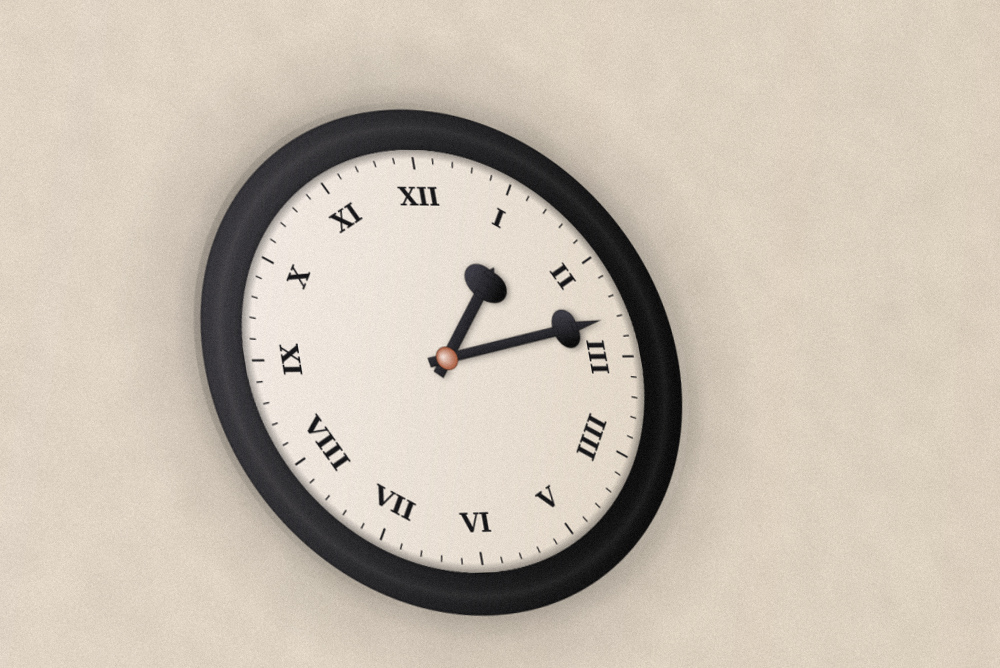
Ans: {"hour": 1, "minute": 13}
